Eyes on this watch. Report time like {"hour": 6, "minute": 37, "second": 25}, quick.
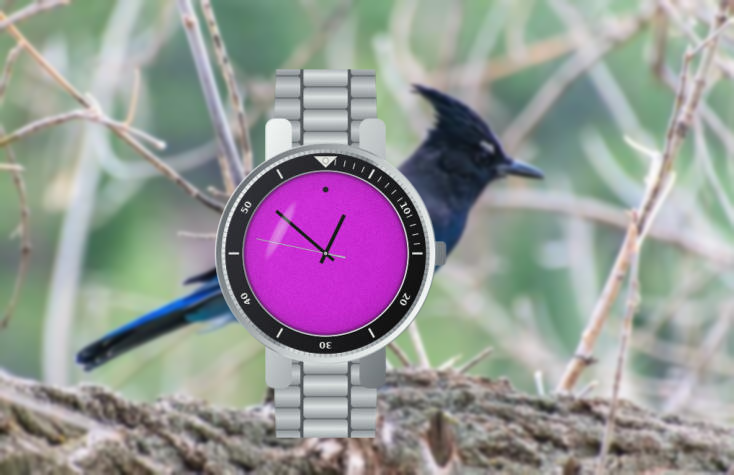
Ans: {"hour": 12, "minute": 51, "second": 47}
